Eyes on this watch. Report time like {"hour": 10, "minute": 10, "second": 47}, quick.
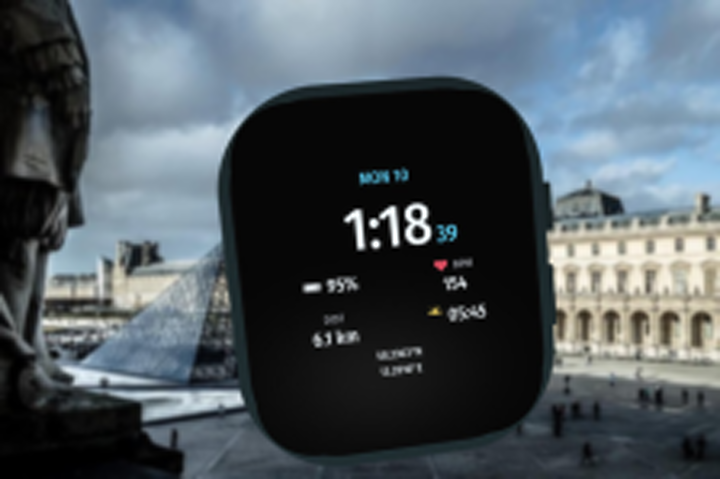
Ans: {"hour": 1, "minute": 18, "second": 39}
